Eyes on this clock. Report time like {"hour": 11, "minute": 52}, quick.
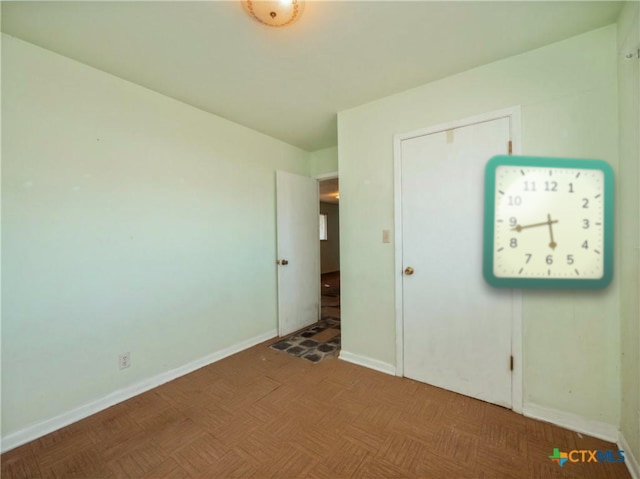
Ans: {"hour": 5, "minute": 43}
